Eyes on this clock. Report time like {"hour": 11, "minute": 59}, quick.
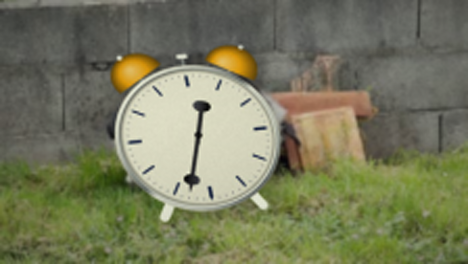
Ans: {"hour": 12, "minute": 33}
